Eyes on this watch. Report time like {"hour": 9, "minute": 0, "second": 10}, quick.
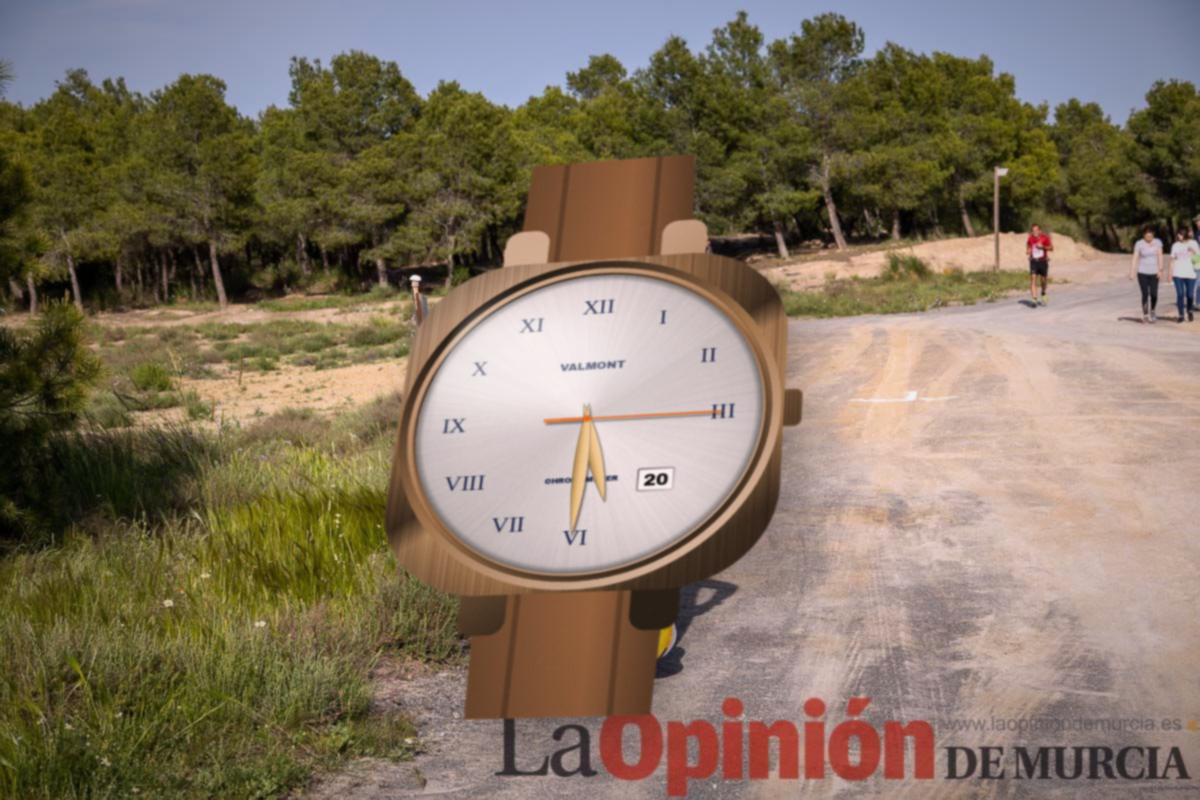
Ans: {"hour": 5, "minute": 30, "second": 15}
